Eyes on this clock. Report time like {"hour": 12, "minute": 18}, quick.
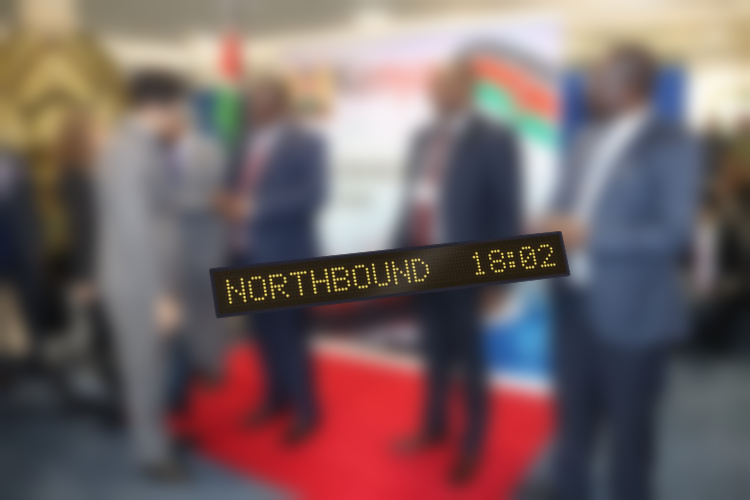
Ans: {"hour": 18, "minute": 2}
